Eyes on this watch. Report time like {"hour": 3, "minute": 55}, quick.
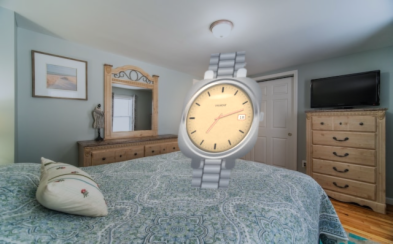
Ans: {"hour": 7, "minute": 12}
